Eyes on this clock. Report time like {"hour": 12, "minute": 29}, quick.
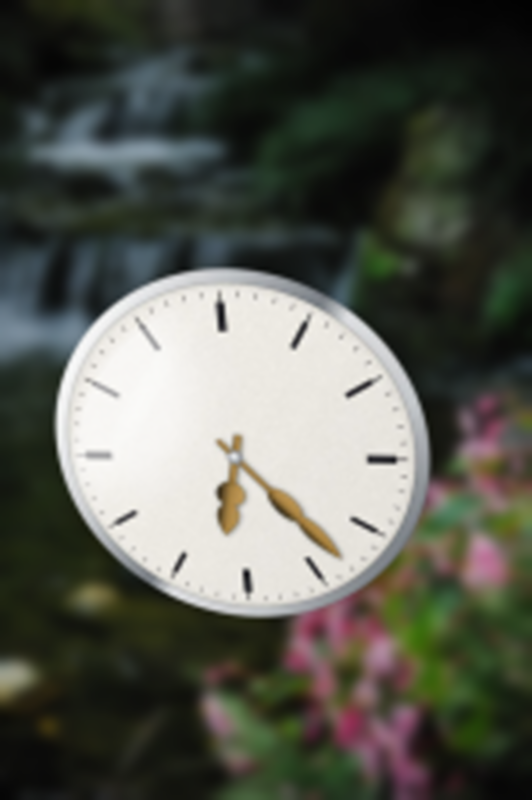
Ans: {"hour": 6, "minute": 23}
